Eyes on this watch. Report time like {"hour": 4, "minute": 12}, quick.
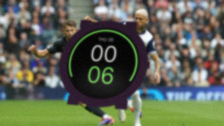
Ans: {"hour": 0, "minute": 6}
